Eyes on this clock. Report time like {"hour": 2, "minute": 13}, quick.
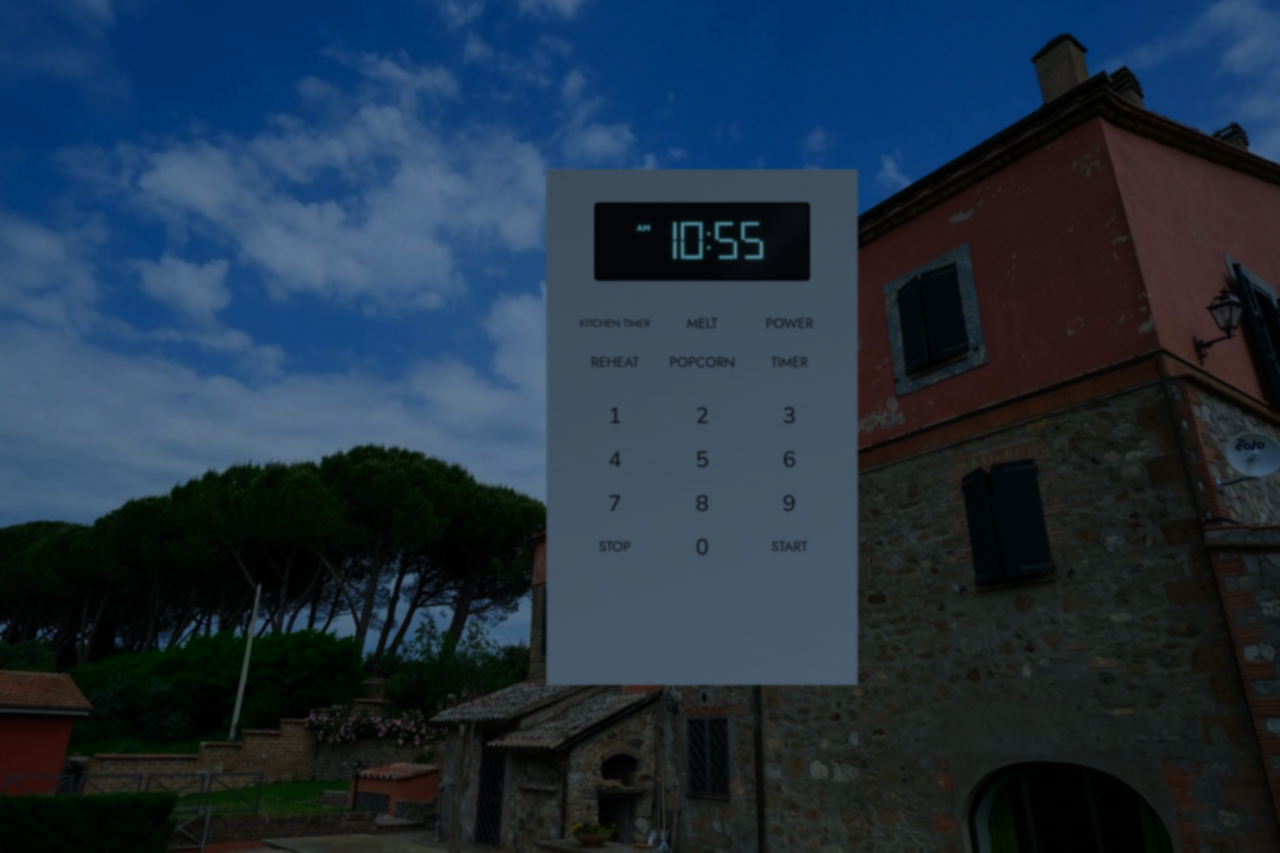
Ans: {"hour": 10, "minute": 55}
